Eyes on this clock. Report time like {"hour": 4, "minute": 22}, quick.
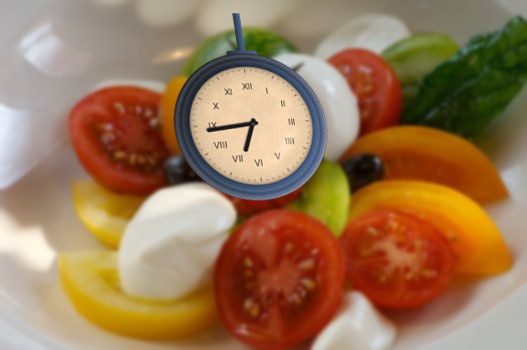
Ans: {"hour": 6, "minute": 44}
